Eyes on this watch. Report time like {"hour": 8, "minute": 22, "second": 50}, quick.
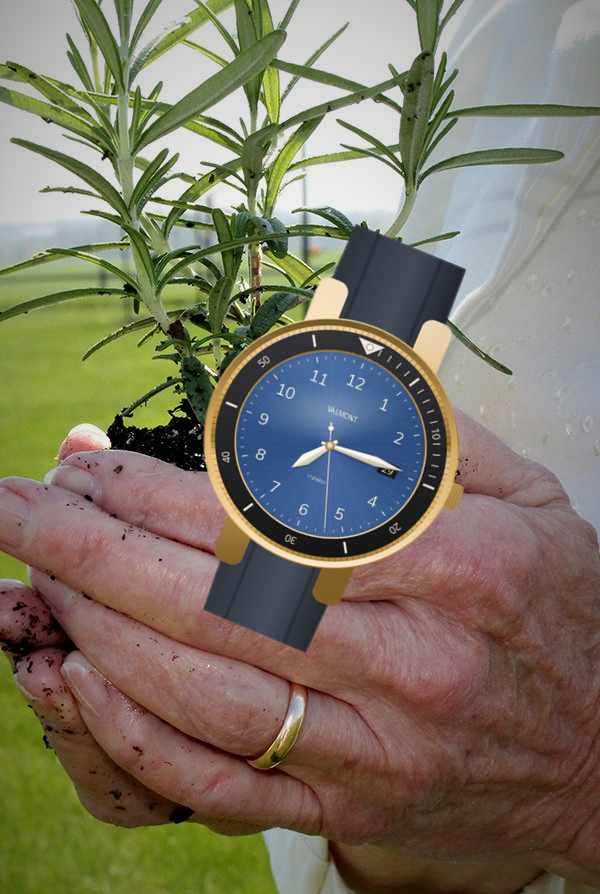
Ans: {"hour": 7, "minute": 14, "second": 27}
